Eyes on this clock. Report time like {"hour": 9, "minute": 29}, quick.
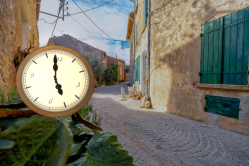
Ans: {"hour": 4, "minute": 58}
